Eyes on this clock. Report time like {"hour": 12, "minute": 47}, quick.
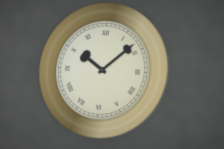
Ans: {"hour": 10, "minute": 8}
